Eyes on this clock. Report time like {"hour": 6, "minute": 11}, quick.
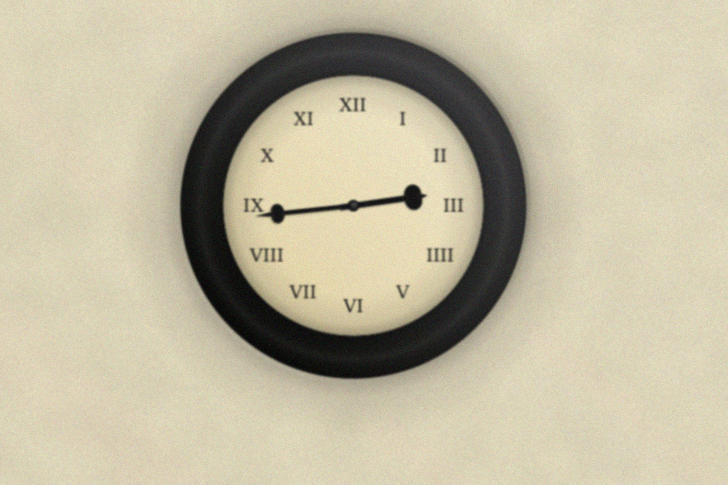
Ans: {"hour": 2, "minute": 44}
